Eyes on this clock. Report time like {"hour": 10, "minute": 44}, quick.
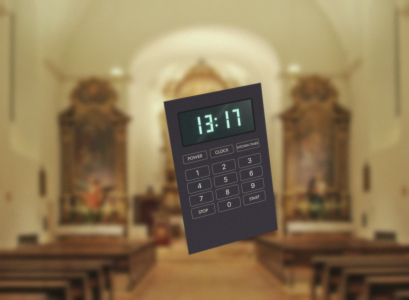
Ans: {"hour": 13, "minute": 17}
